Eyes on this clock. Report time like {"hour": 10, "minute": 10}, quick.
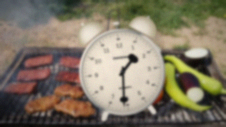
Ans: {"hour": 1, "minute": 31}
